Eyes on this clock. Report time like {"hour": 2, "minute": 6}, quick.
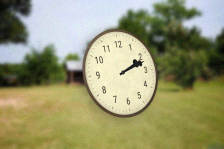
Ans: {"hour": 2, "minute": 12}
